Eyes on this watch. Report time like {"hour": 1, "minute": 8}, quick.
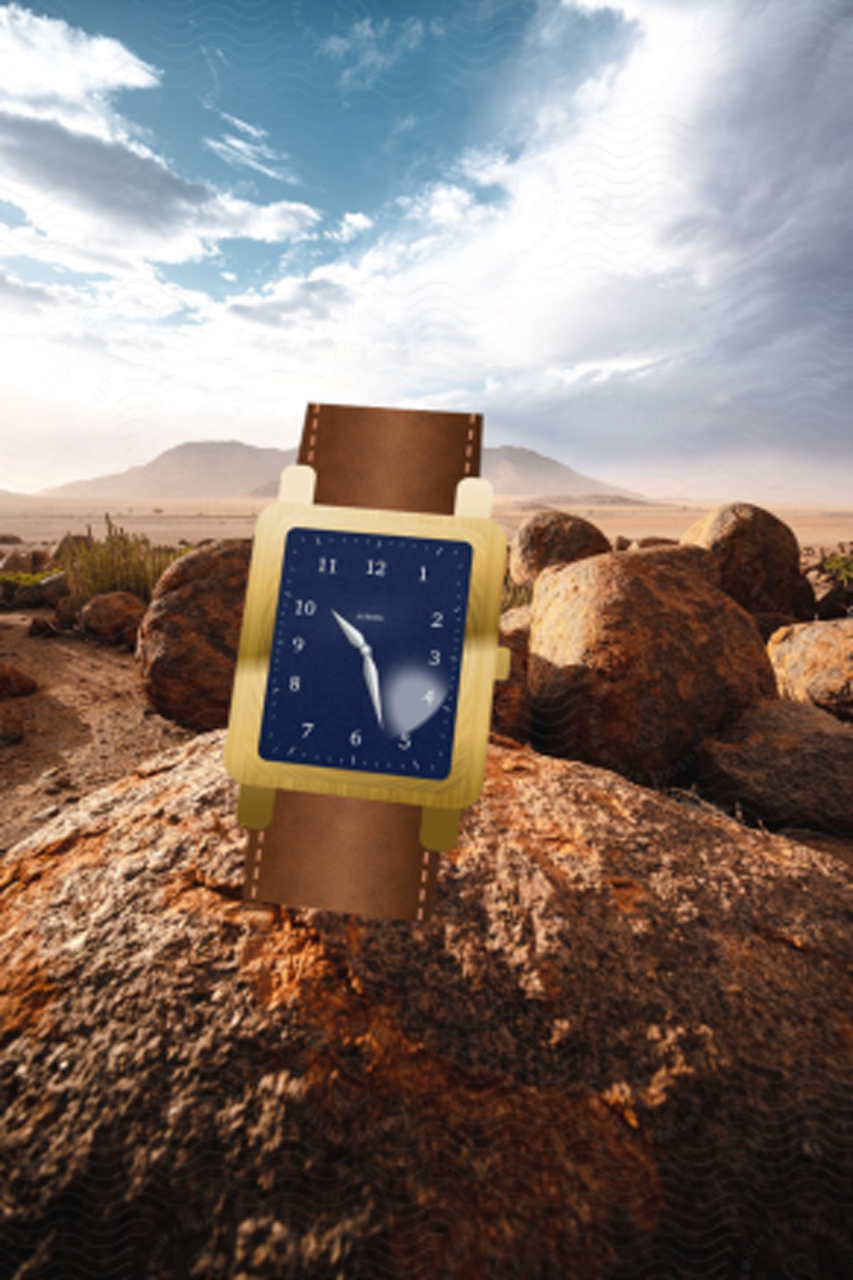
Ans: {"hour": 10, "minute": 27}
